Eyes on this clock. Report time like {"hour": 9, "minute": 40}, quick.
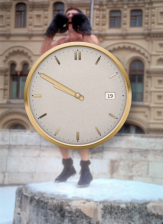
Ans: {"hour": 9, "minute": 50}
